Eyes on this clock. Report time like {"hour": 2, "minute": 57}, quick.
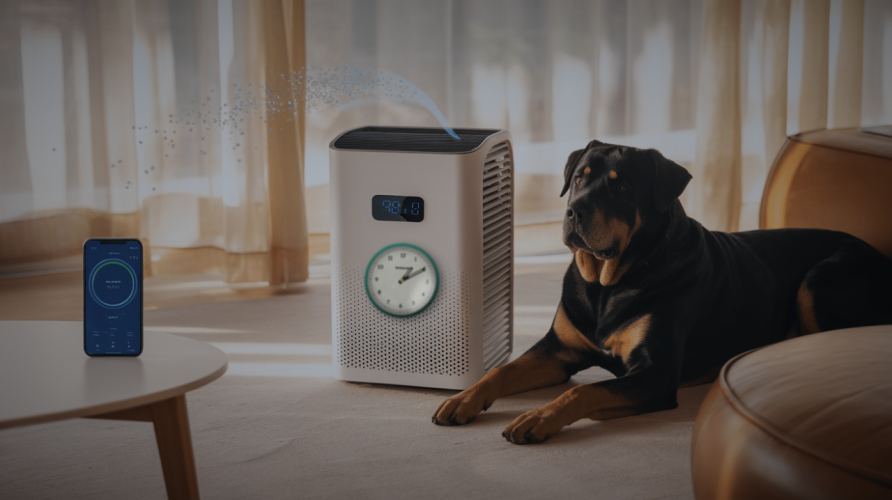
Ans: {"hour": 1, "minute": 10}
